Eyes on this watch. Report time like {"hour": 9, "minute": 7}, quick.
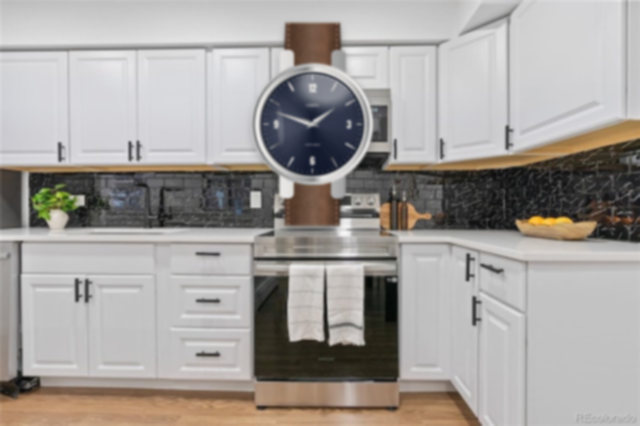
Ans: {"hour": 1, "minute": 48}
